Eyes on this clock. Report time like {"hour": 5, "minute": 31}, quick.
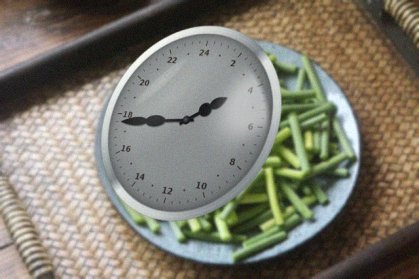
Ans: {"hour": 3, "minute": 44}
